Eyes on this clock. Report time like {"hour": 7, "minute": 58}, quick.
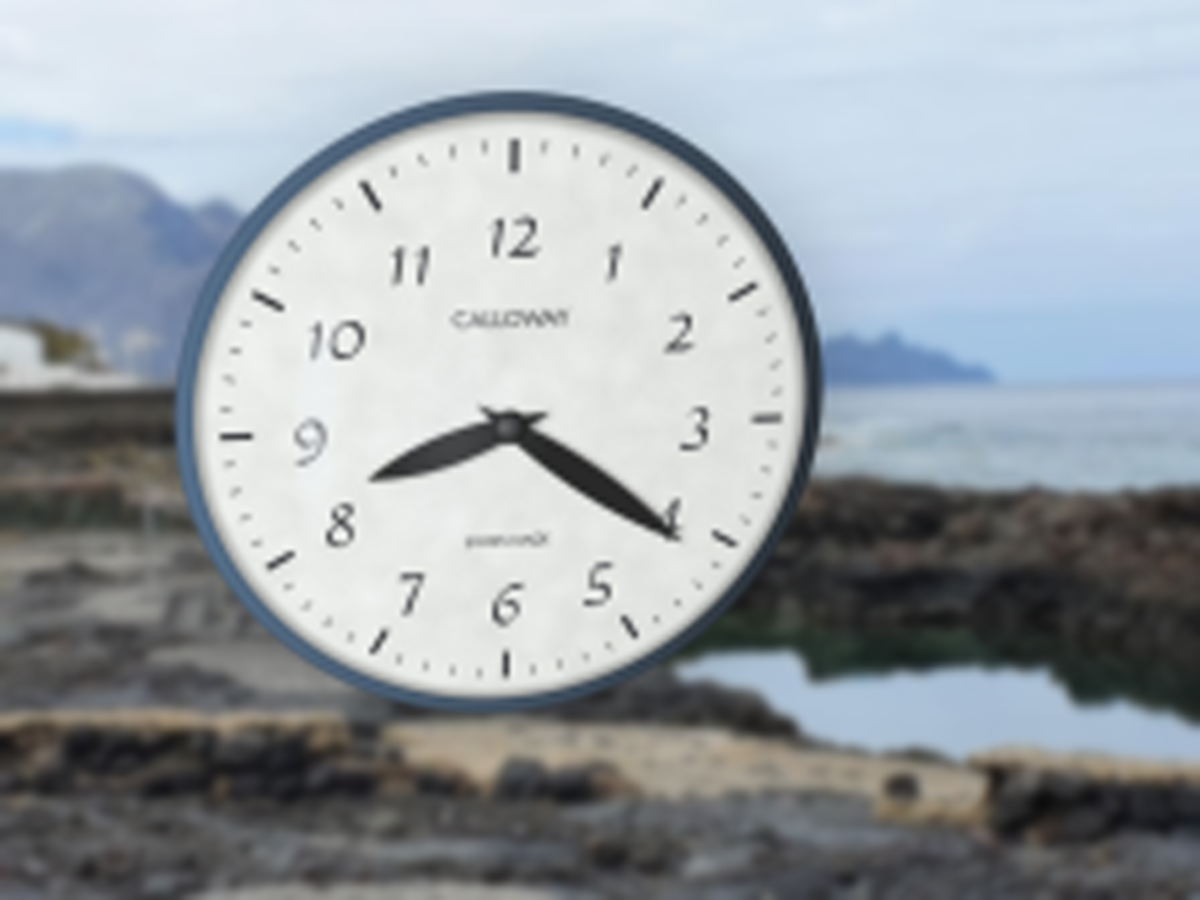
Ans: {"hour": 8, "minute": 21}
